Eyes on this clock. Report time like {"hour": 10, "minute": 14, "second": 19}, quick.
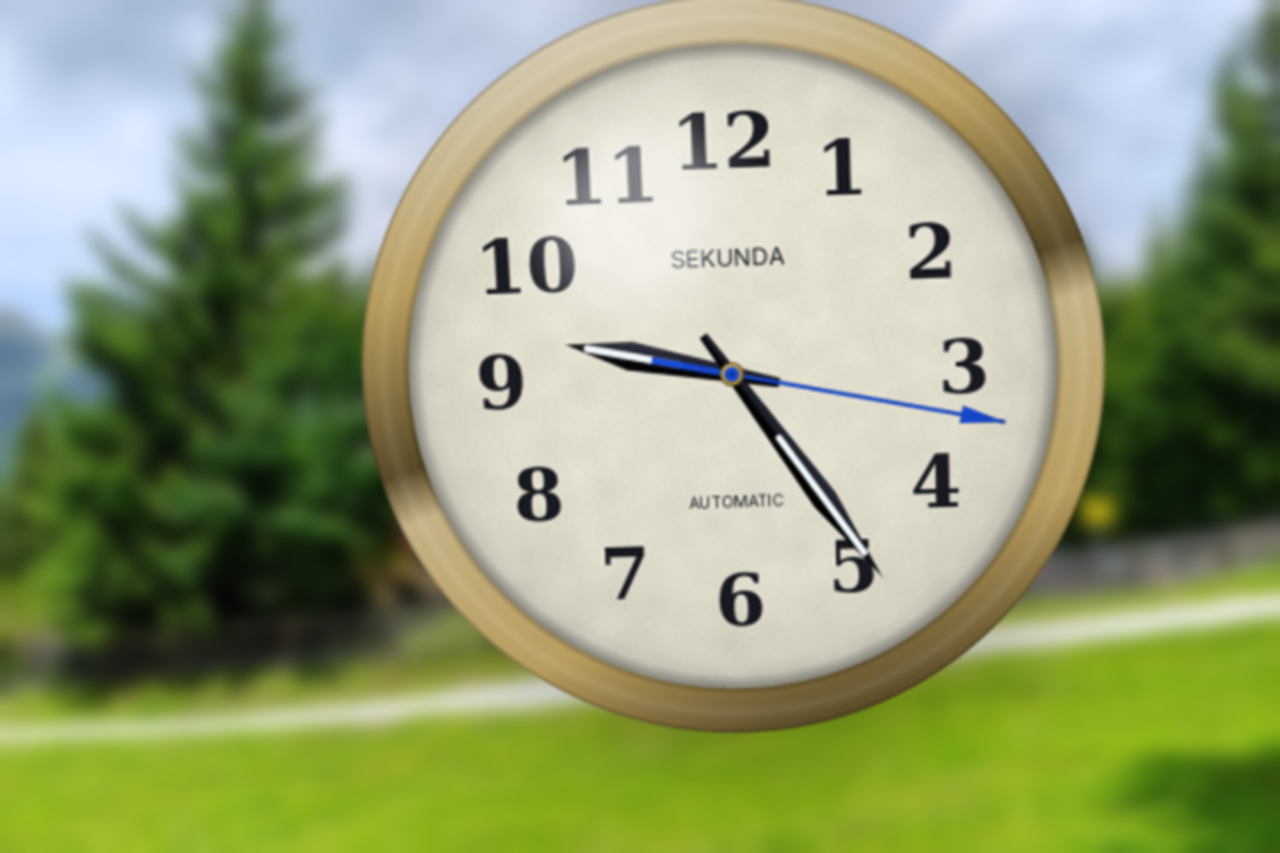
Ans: {"hour": 9, "minute": 24, "second": 17}
